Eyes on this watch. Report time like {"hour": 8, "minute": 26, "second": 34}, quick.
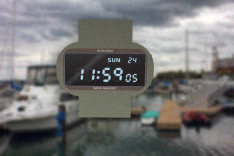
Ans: {"hour": 11, "minute": 59, "second": 5}
